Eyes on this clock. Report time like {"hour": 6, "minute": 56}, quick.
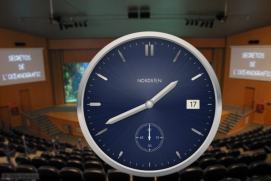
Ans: {"hour": 1, "minute": 41}
